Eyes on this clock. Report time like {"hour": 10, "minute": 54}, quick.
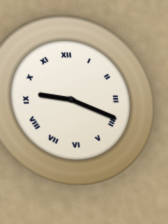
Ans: {"hour": 9, "minute": 19}
